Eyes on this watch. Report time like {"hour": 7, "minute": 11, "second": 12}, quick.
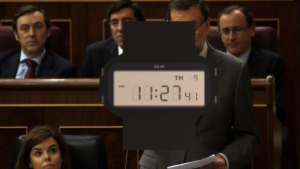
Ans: {"hour": 11, "minute": 27, "second": 41}
